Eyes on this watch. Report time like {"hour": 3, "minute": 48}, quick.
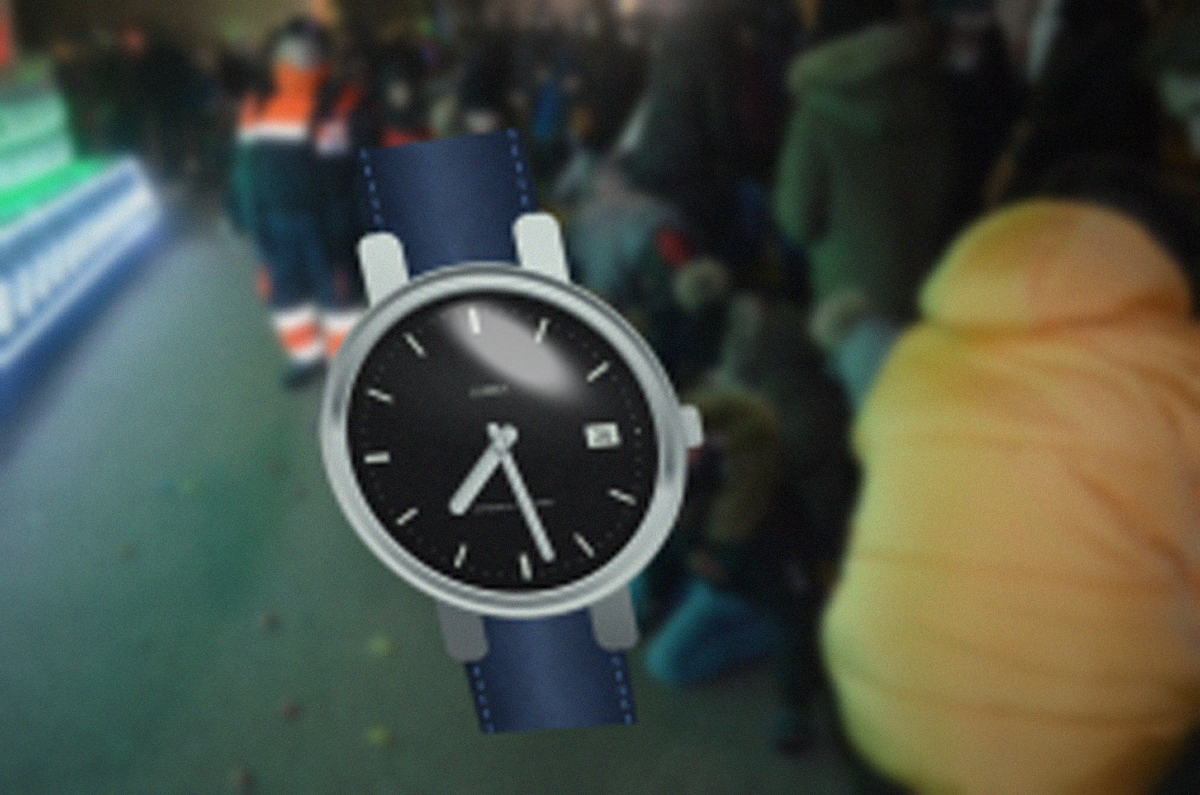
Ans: {"hour": 7, "minute": 28}
